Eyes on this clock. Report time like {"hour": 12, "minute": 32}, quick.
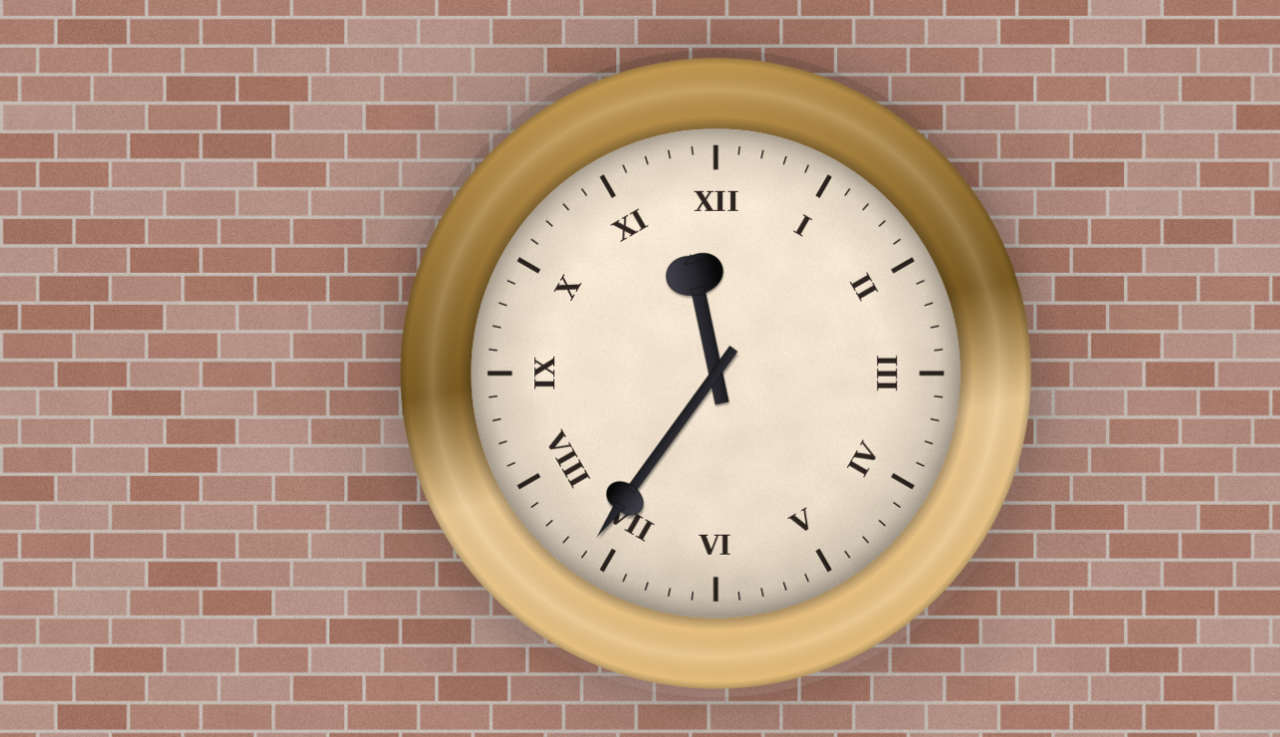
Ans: {"hour": 11, "minute": 36}
